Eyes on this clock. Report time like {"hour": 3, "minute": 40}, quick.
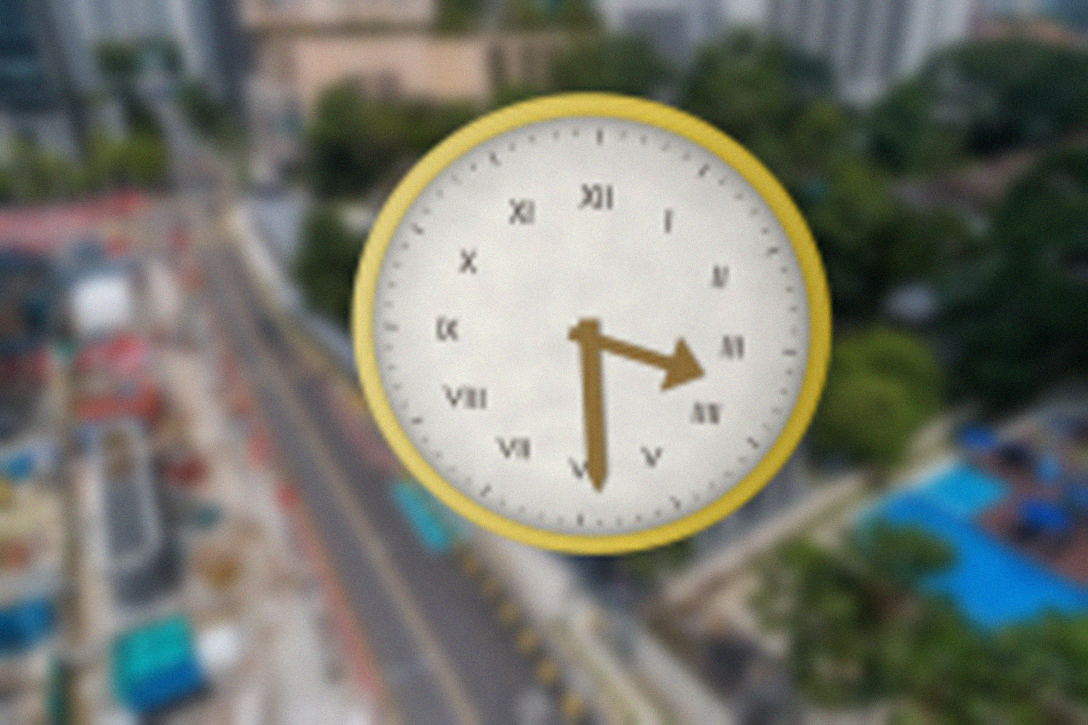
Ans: {"hour": 3, "minute": 29}
